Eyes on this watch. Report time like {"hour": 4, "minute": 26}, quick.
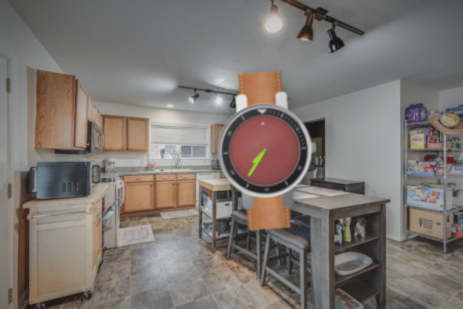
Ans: {"hour": 7, "minute": 36}
